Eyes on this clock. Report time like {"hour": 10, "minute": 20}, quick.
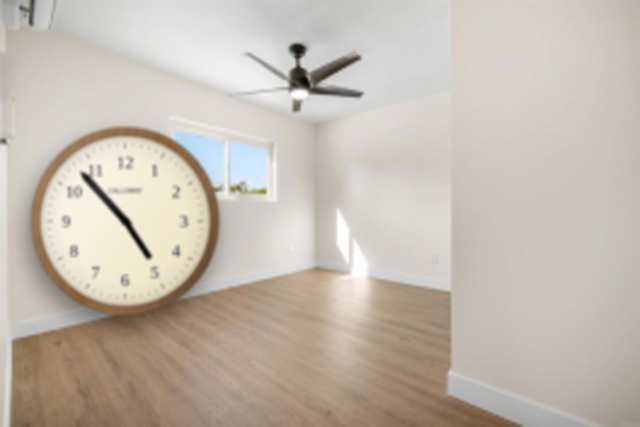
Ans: {"hour": 4, "minute": 53}
